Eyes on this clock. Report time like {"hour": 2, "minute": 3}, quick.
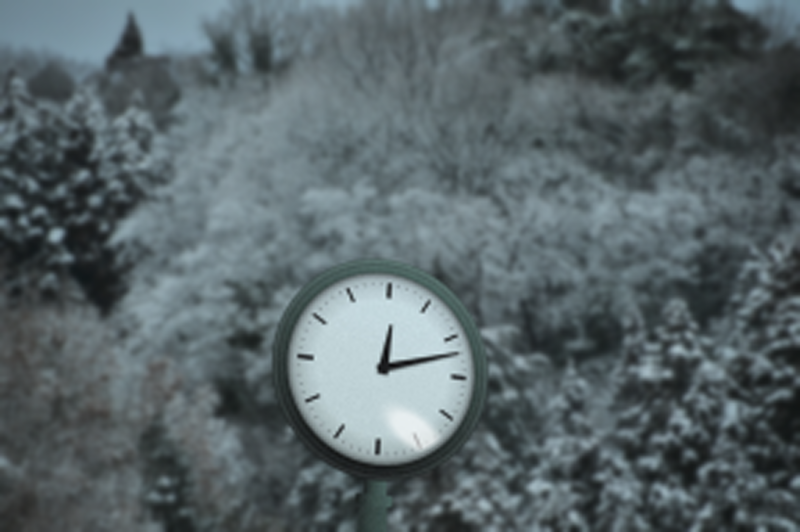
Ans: {"hour": 12, "minute": 12}
